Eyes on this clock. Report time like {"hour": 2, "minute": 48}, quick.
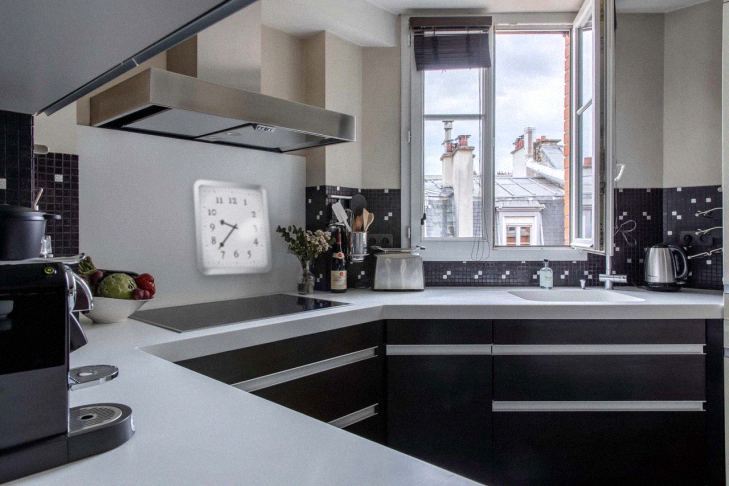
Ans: {"hour": 9, "minute": 37}
